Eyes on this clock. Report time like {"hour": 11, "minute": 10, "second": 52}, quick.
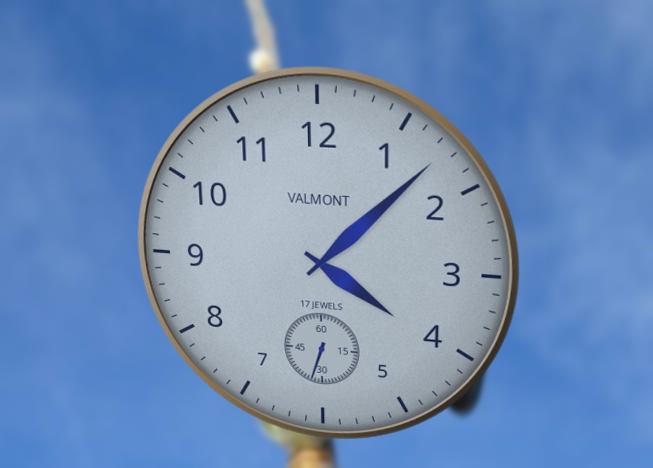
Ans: {"hour": 4, "minute": 7, "second": 33}
